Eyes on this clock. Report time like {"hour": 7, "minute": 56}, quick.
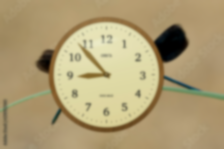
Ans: {"hour": 8, "minute": 53}
